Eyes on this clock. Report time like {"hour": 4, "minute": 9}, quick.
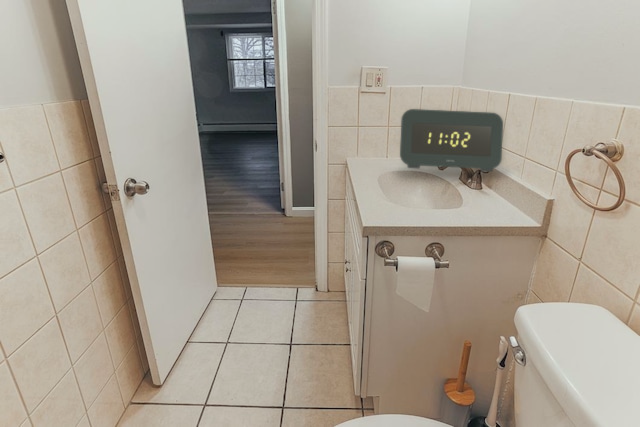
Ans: {"hour": 11, "minute": 2}
